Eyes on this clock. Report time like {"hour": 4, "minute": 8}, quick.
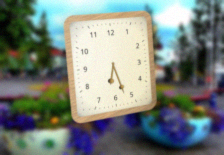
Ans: {"hour": 6, "minute": 27}
